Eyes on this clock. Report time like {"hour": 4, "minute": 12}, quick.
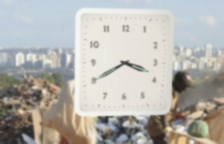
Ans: {"hour": 3, "minute": 40}
